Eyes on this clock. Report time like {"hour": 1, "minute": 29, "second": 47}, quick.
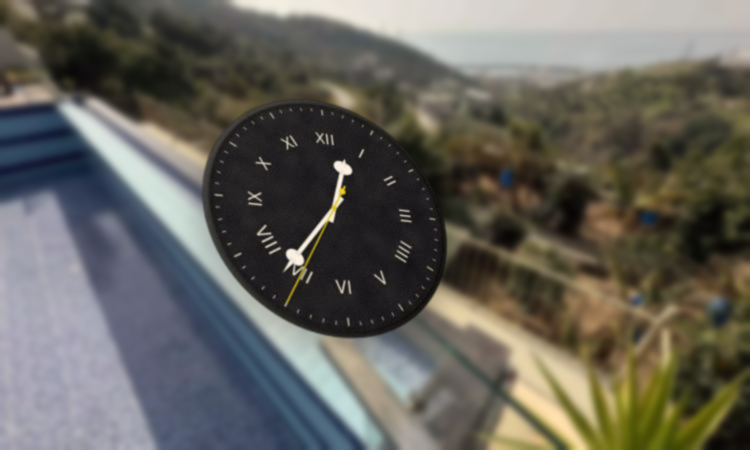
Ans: {"hour": 12, "minute": 36, "second": 35}
